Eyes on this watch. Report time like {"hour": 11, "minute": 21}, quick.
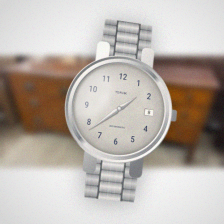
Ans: {"hour": 1, "minute": 38}
